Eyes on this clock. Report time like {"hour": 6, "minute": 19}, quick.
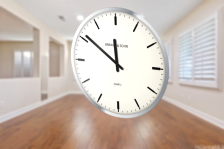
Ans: {"hour": 11, "minute": 51}
